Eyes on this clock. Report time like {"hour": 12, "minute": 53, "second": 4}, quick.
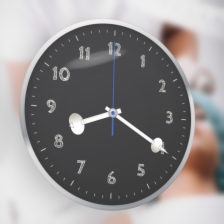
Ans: {"hour": 8, "minute": 20, "second": 0}
